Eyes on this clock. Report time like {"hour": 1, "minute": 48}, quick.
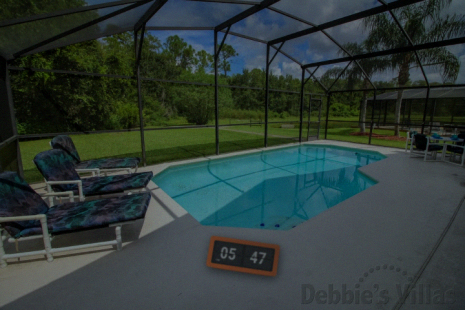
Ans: {"hour": 5, "minute": 47}
